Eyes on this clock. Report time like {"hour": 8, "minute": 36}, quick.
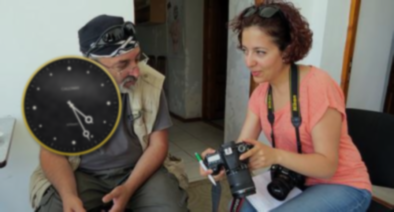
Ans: {"hour": 4, "minute": 26}
